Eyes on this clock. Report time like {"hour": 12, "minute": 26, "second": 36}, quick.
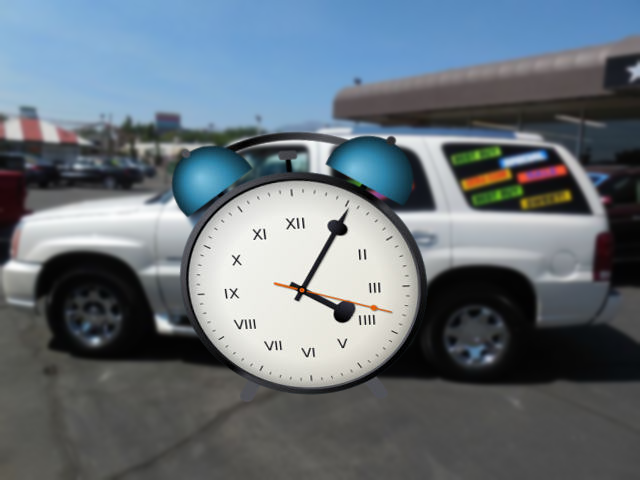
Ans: {"hour": 4, "minute": 5, "second": 18}
